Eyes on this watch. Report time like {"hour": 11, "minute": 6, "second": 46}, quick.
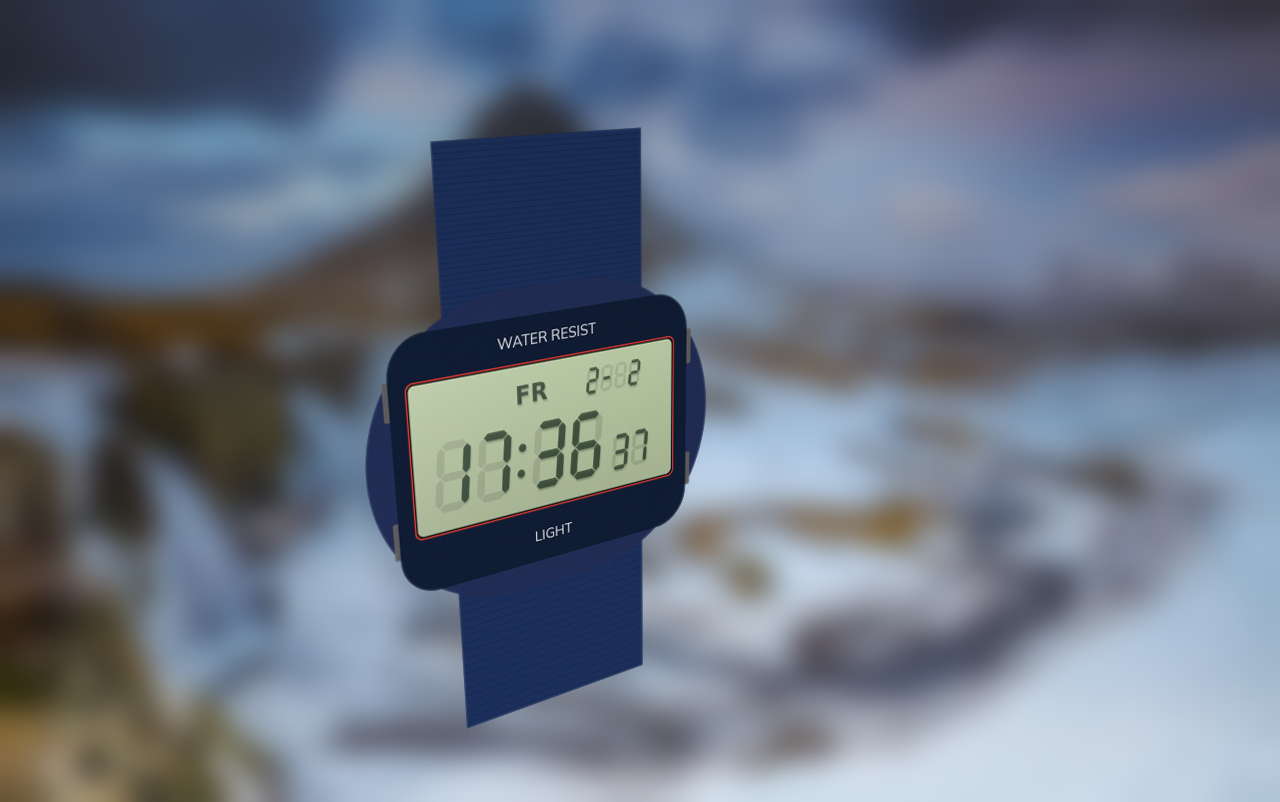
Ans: {"hour": 17, "minute": 36, "second": 37}
